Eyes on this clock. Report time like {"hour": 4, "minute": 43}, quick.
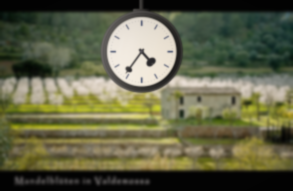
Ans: {"hour": 4, "minute": 36}
